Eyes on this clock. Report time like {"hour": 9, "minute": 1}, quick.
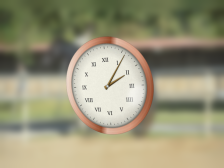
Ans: {"hour": 2, "minute": 6}
